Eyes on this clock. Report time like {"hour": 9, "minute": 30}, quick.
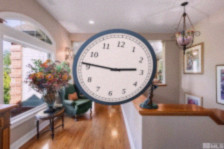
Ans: {"hour": 2, "minute": 46}
